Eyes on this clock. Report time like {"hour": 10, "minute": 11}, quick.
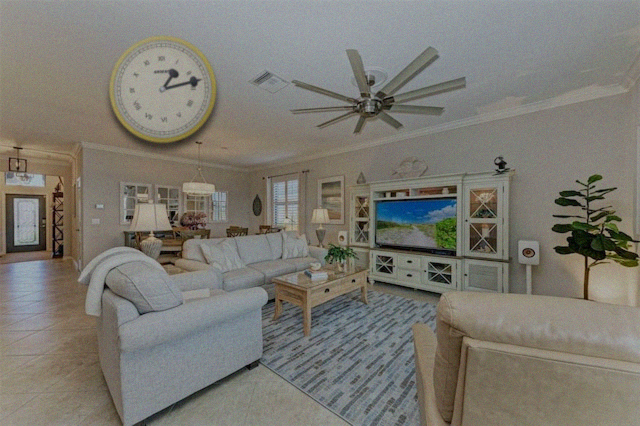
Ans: {"hour": 1, "minute": 13}
